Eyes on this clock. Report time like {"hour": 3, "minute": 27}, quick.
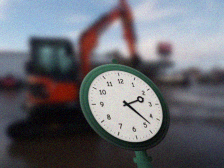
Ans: {"hour": 2, "minute": 23}
